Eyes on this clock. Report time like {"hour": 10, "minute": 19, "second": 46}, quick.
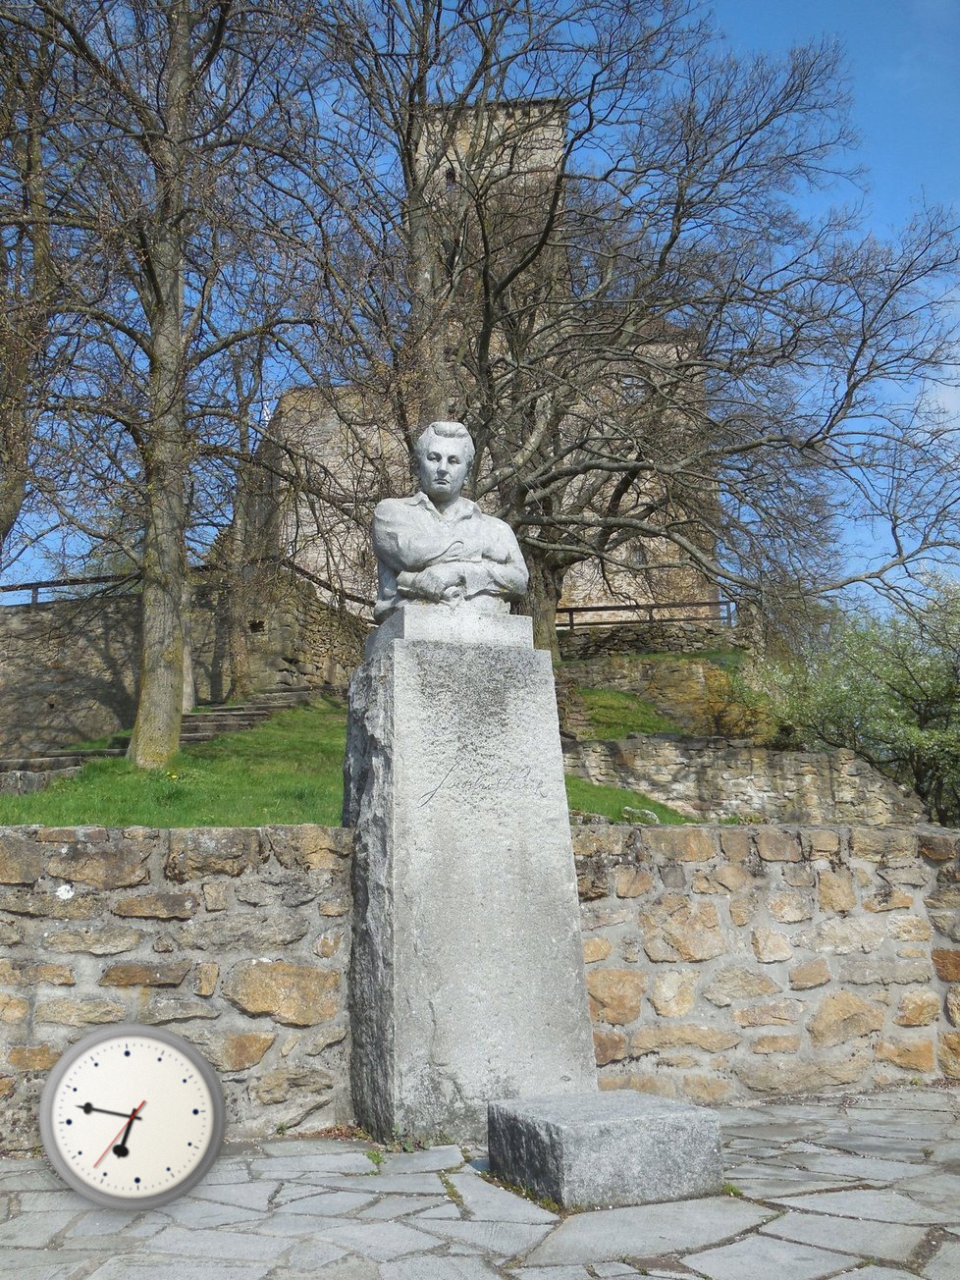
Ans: {"hour": 6, "minute": 47, "second": 37}
